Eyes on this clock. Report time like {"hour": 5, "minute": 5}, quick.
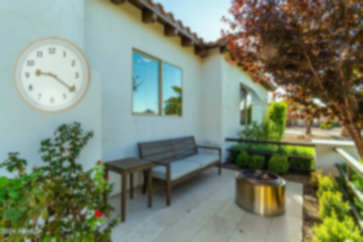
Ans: {"hour": 9, "minute": 21}
